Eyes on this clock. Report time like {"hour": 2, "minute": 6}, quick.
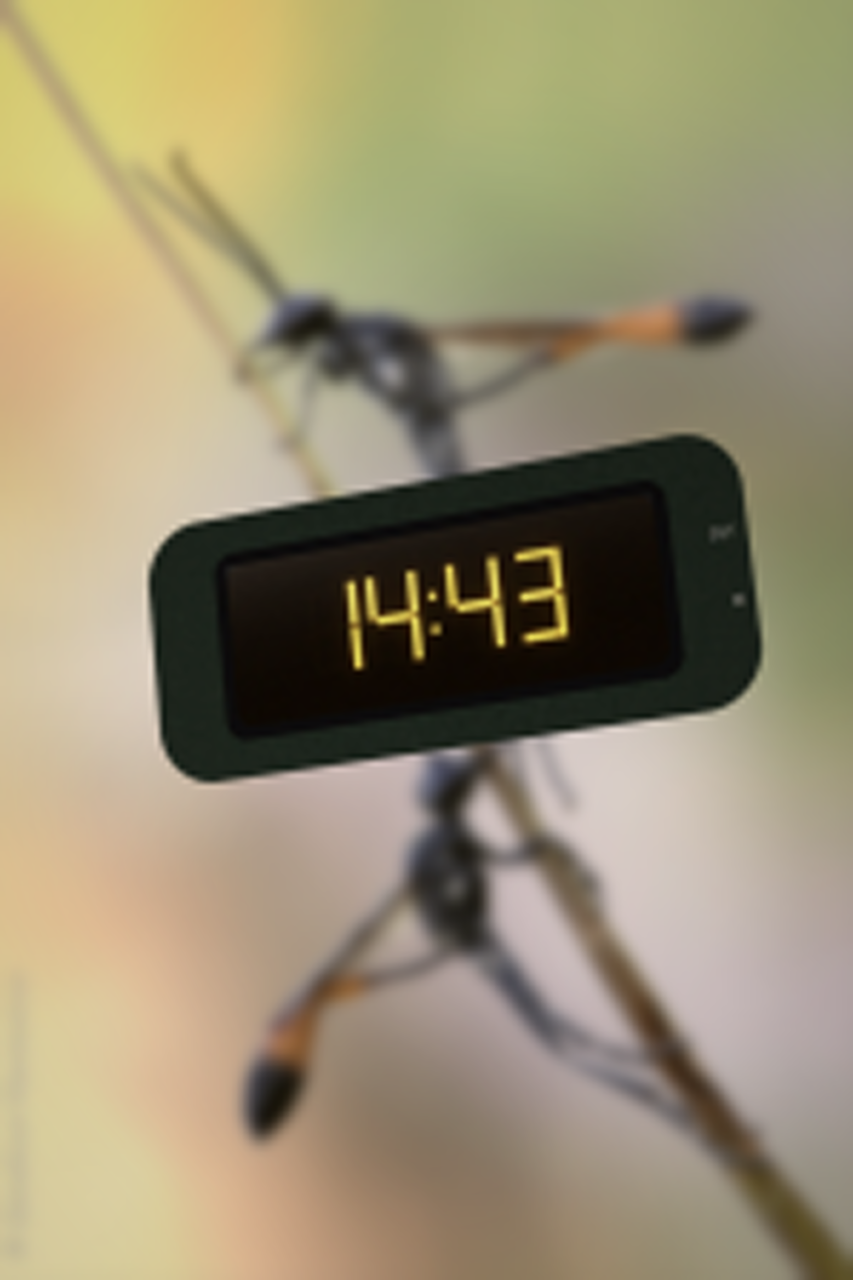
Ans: {"hour": 14, "minute": 43}
